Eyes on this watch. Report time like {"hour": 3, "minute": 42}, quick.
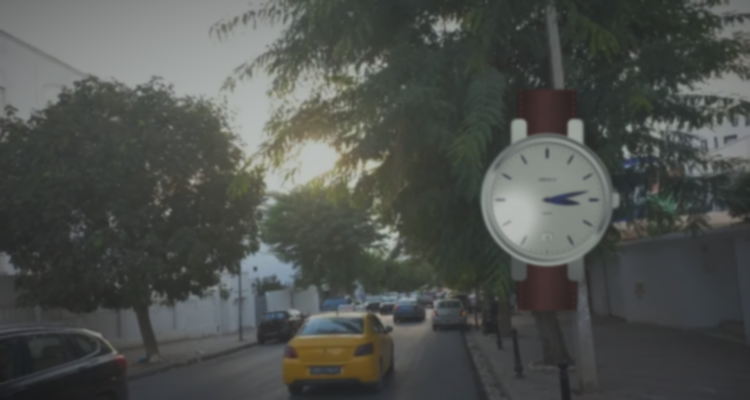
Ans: {"hour": 3, "minute": 13}
